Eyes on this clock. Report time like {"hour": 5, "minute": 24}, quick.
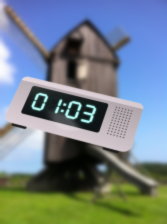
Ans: {"hour": 1, "minute": 3}
